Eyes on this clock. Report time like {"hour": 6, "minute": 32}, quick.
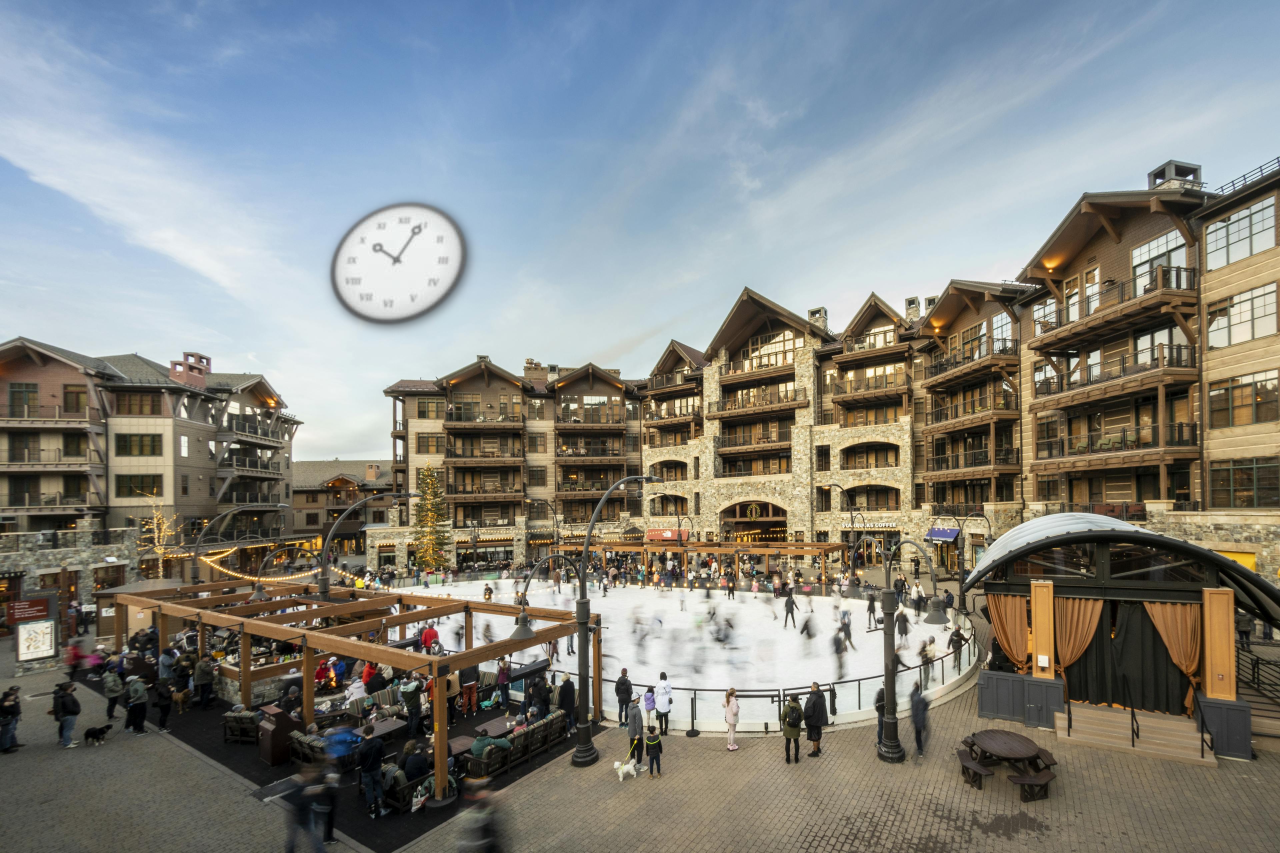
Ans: {"hour": 10, "minute": 4}
